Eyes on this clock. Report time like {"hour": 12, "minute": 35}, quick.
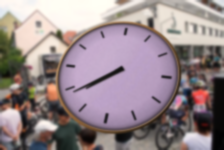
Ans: {"hour": 7, "minute": 39}
